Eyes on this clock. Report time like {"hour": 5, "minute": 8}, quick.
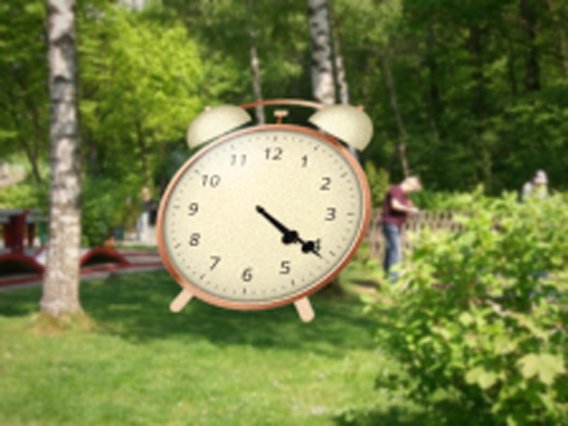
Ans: {"hour": 4, "minute": 21}
